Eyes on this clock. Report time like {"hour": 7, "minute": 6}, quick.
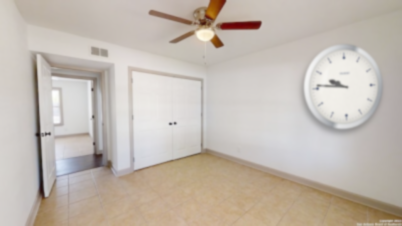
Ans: {"hour": 9, "minute": 46}
